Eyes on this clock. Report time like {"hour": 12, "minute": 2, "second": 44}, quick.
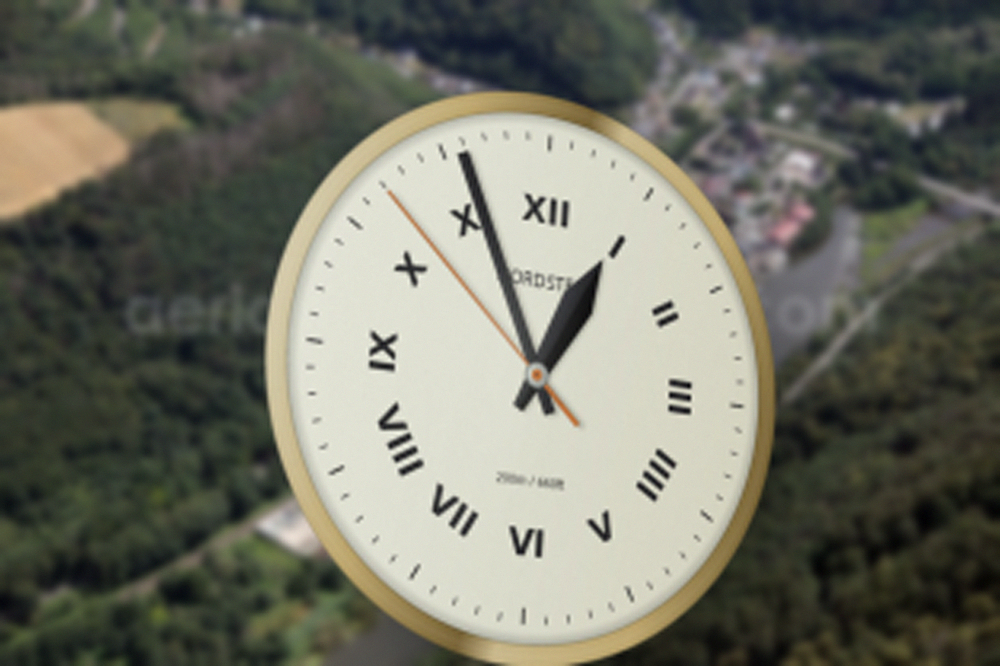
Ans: {"hour": 12, "minute": 55, "second": 52}
